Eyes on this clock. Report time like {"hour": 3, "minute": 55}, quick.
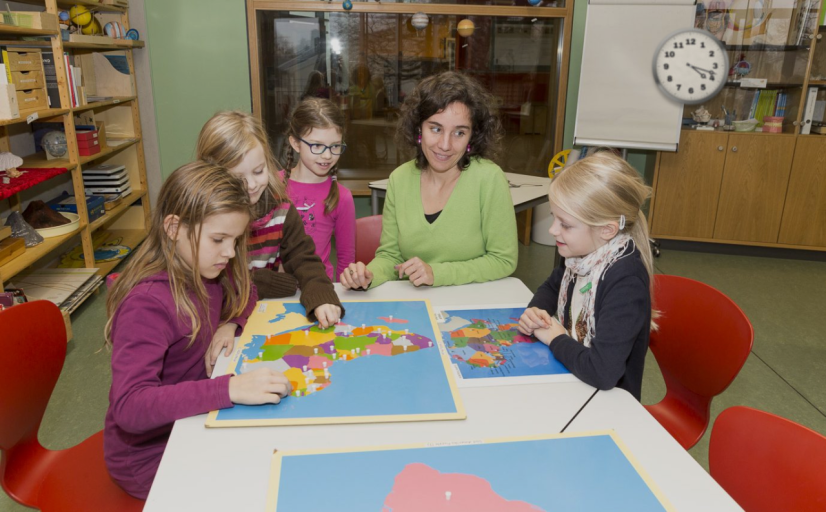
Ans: {"hour": 4, "minute": 18}
